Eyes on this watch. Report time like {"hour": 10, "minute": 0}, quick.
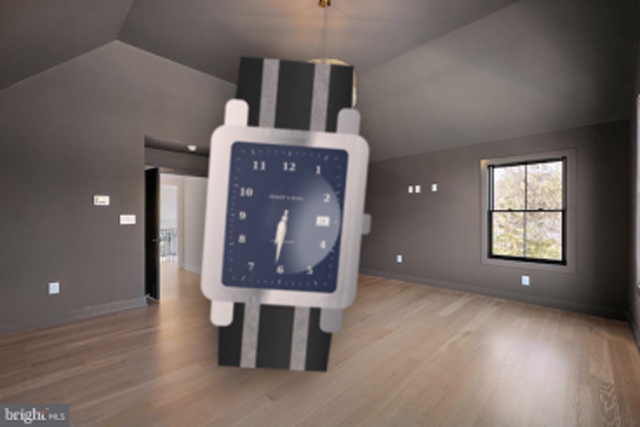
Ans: {"hour": 6, "minute": 31}
